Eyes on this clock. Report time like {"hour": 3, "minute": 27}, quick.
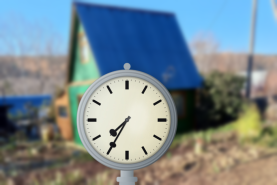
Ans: {"hour": 7, "minute": 35}
